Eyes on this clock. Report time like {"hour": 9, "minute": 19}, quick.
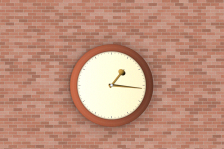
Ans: {"hour": 1, "minute": 16}
